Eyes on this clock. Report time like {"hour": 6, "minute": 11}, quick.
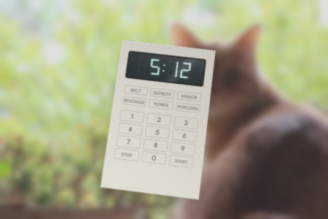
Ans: {"hour": 5, "minute": 12}
